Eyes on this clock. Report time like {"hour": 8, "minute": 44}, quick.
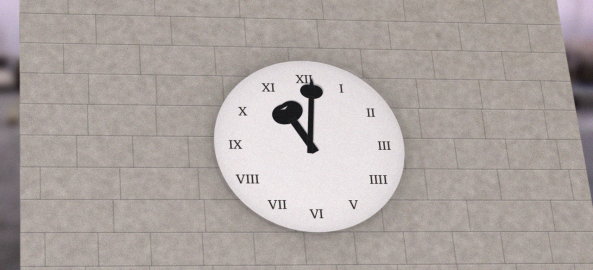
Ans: {"hour": 11, "minute": 1}
